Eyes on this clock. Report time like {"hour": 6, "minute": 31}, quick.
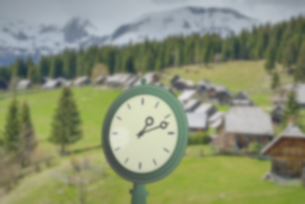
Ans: {"hour": 1, "minute": 12}
